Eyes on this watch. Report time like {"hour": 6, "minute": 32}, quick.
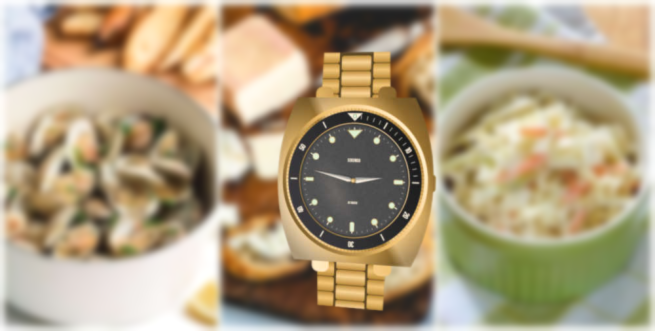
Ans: {"hour": 2, "minute": 47}
